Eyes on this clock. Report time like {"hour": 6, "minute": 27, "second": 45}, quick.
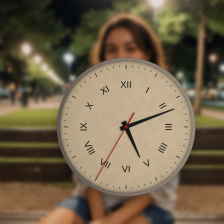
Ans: {"hour": 5, "minute": 11, "second": 35}
